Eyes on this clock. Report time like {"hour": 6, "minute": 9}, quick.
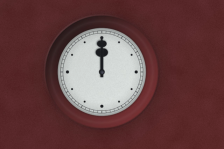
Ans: {"hour": 12, "minute": 0}
